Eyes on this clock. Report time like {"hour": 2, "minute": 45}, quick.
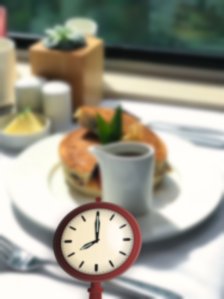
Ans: {"hour": 8, "minute": 0}
